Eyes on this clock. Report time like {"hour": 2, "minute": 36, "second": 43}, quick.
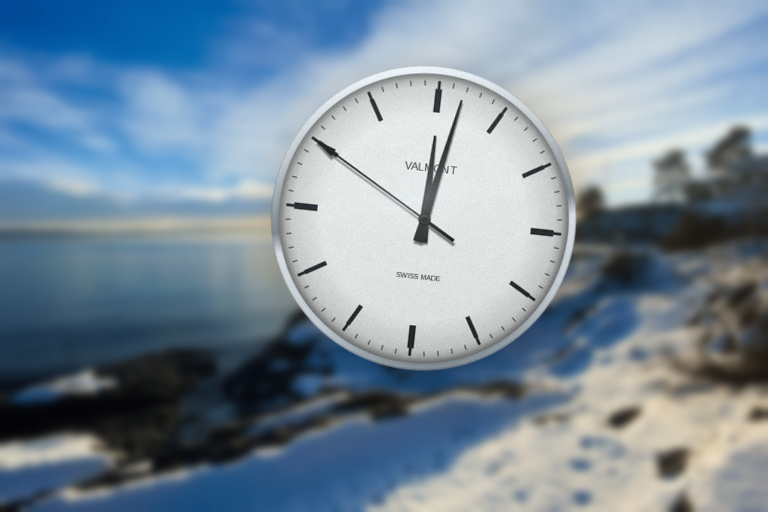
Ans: {"hour": 12, "minute": 1, "second": 50}
